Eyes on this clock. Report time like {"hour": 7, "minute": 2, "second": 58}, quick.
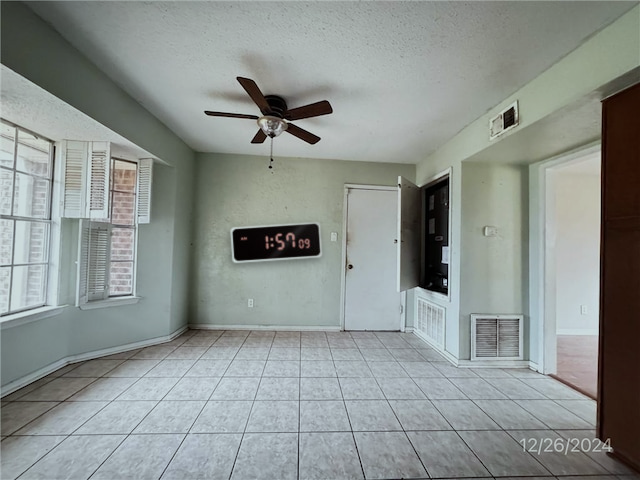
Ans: {"hour": 1, "minute": 57, "second": 9}
